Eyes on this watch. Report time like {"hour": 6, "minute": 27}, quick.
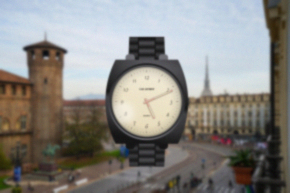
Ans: {"hour": 5, "minute": 11}
